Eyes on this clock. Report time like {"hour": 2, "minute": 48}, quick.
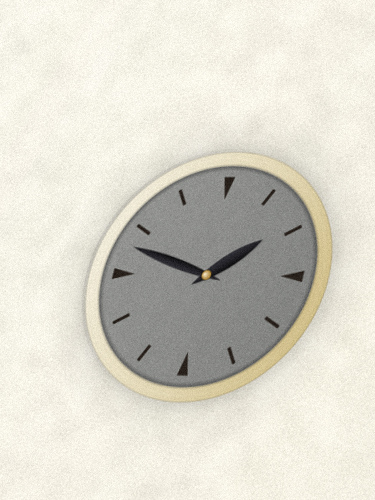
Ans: {"hour": 1, "minute": 48}
